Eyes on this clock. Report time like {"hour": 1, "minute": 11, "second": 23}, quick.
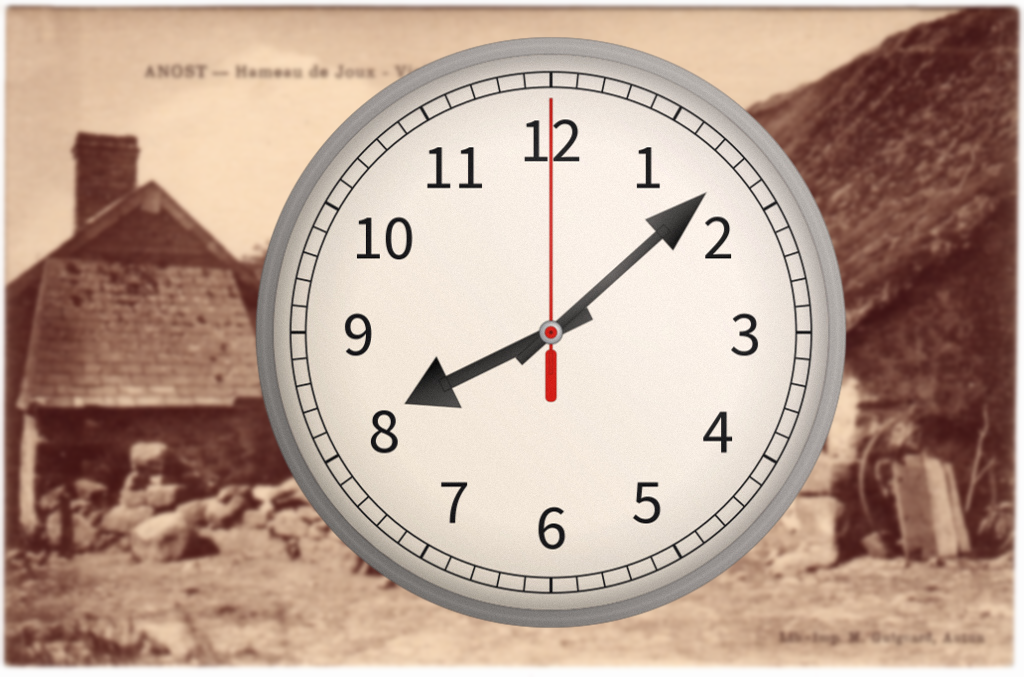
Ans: {"hour": 8, "minute": 8, "second": 0}
